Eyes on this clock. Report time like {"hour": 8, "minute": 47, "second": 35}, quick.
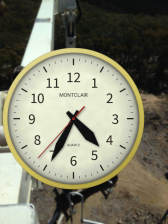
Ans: {"hour": 4, "minute": 34, "second": 37}
